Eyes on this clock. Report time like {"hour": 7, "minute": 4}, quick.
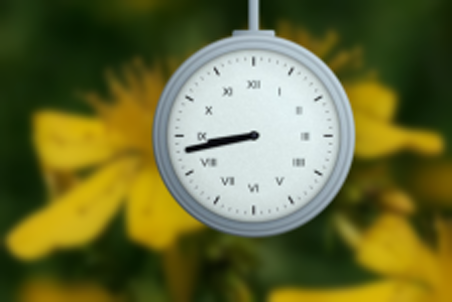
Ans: {"hour": 8, "minute": 43}
